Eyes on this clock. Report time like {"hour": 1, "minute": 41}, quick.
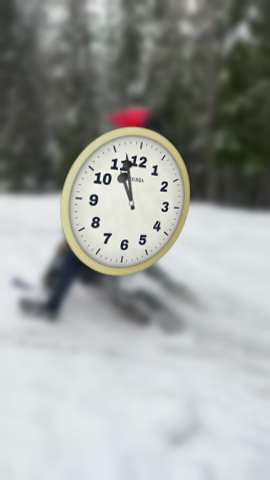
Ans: {"hour": 10, "minute": 57}
